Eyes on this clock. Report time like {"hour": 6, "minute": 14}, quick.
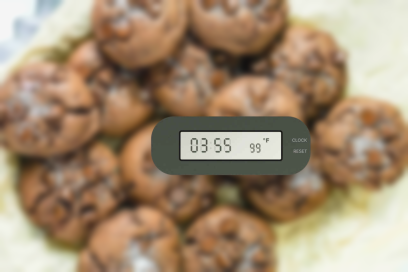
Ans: {"hour": 3, "minute": 55}
